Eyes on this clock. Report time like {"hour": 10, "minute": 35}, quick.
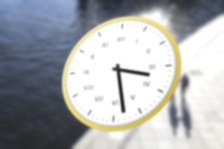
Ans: {"hour": 3, "minute": 28}
